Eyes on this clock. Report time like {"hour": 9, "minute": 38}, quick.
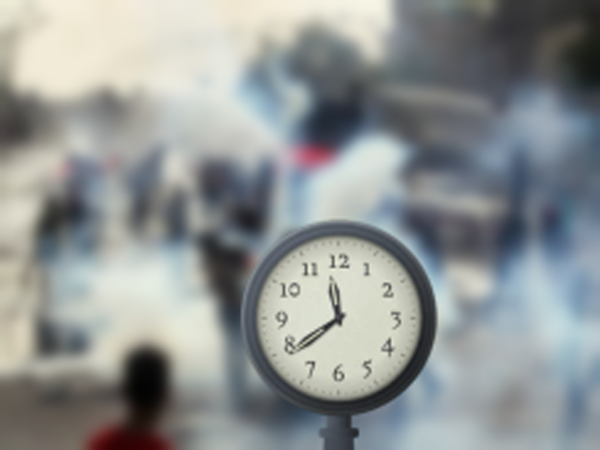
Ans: {"hour": 11, "minute": 39}
